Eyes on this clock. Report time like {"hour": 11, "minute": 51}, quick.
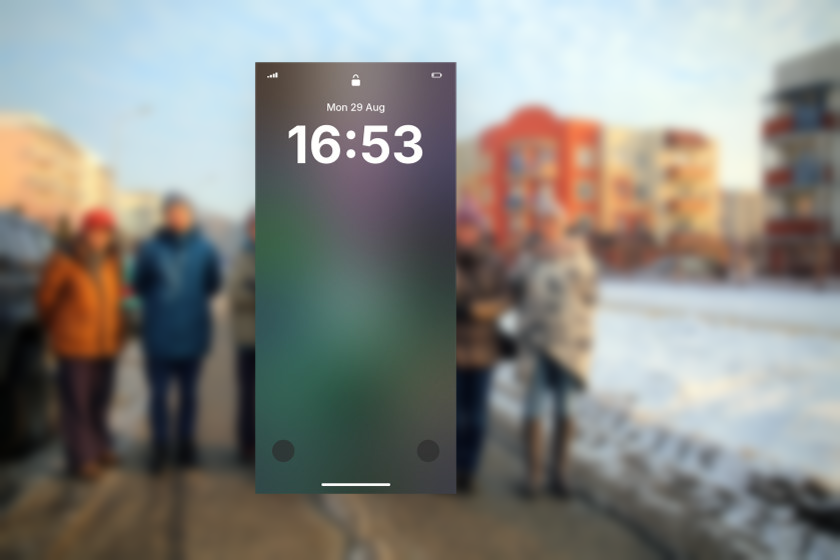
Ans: {"hour": 16, "minute": 53}
